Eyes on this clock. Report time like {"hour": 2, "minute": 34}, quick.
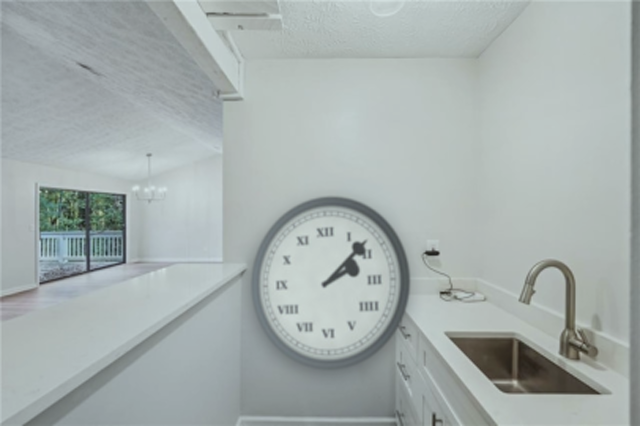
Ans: {"hour": 2, "minute": 8}
